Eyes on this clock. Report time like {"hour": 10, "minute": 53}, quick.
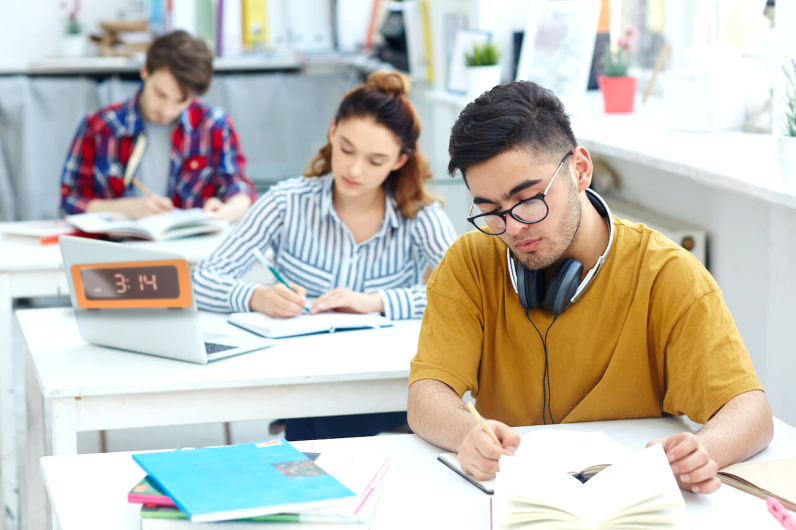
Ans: {"hour": 3, "minute": 14}
